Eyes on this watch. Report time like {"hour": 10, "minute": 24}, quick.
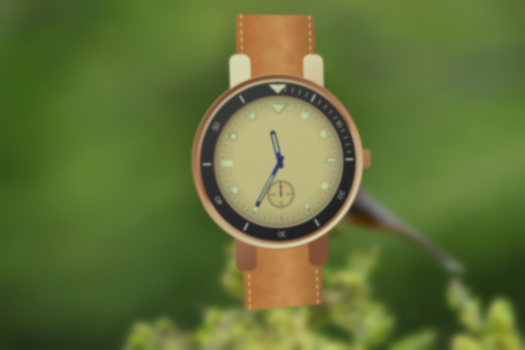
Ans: {"hour": 11, "minute": 35}
